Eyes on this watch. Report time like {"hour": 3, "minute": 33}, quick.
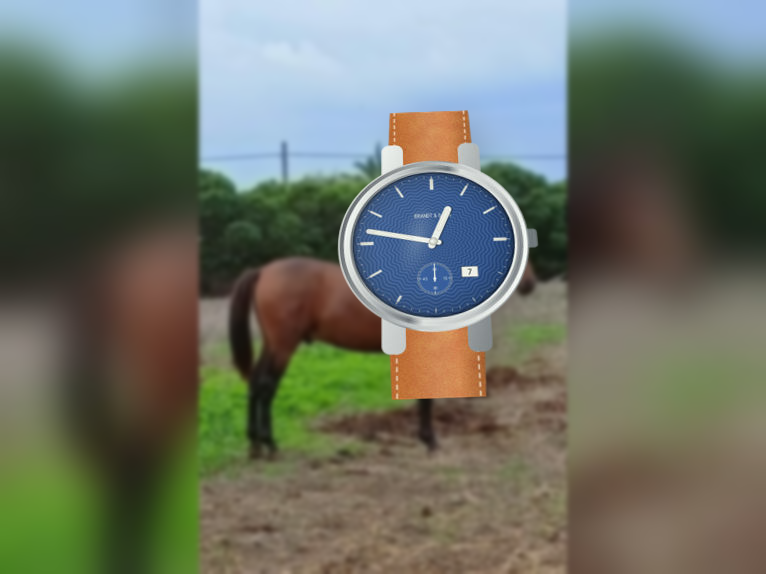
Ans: {"hour": 12, "minute": 47}
